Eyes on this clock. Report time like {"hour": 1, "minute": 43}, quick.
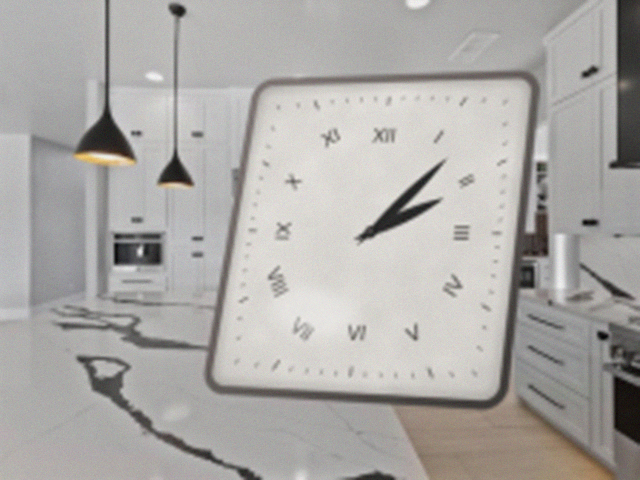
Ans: {"hour": 2, "minute": 7}
